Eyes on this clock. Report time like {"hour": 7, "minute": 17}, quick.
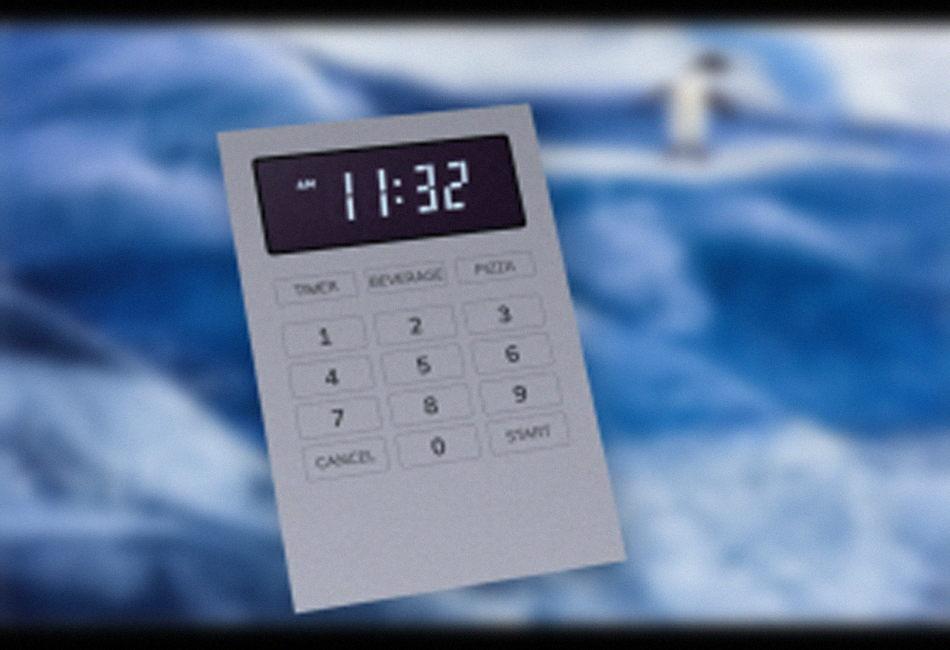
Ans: {"hour": 11, "minute": 32}
